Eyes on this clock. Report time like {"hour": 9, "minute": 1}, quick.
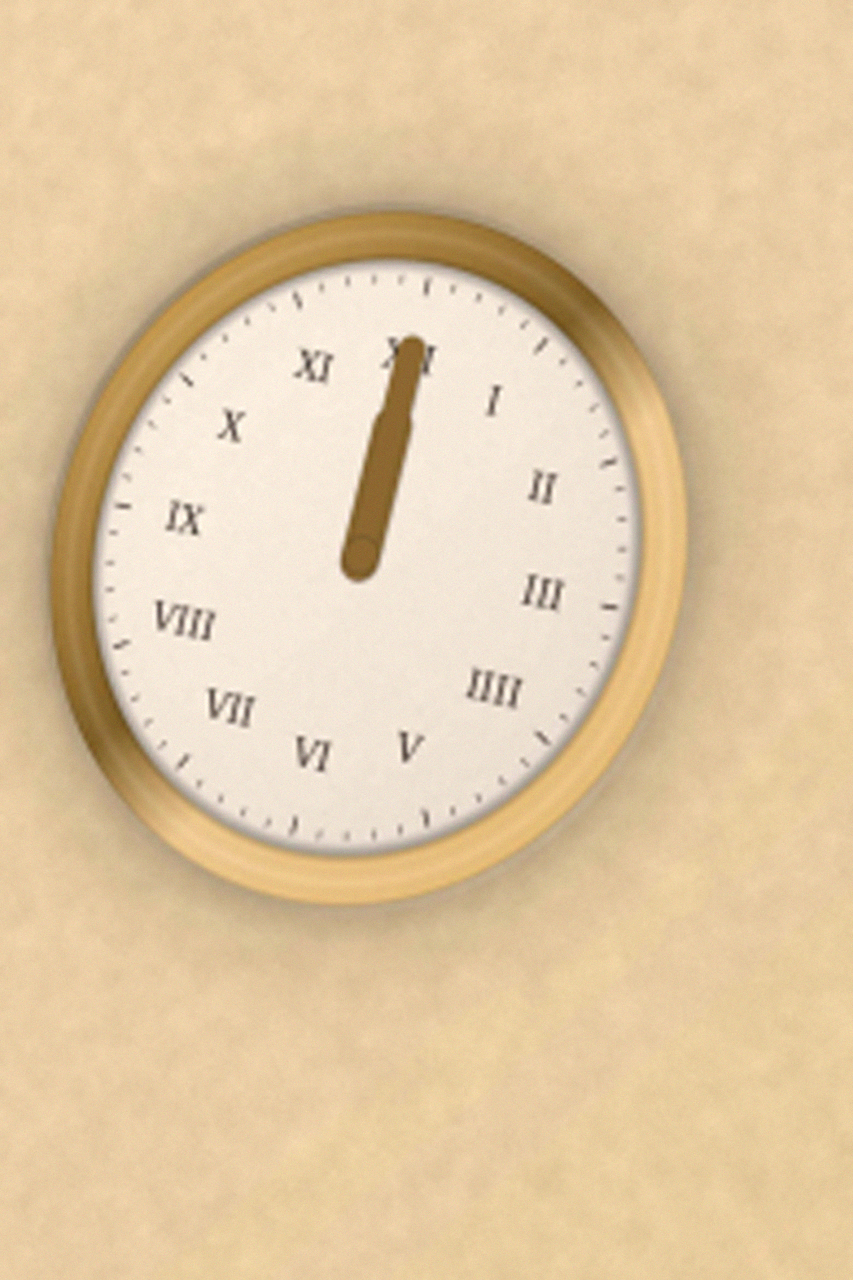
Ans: {"hour": 12, "minute": 0}
